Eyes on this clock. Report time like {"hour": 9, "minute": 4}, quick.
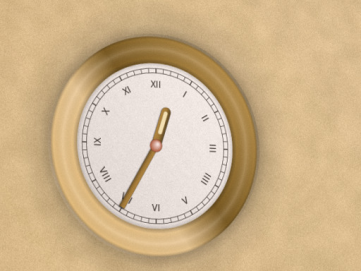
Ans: {"hour": 12, "minute": 35}
